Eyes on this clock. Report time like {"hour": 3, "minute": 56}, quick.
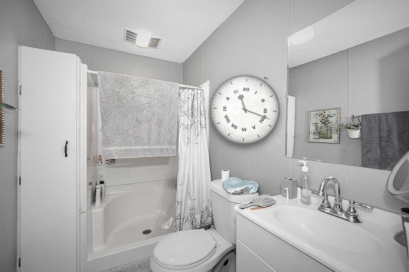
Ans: {"hour": 11, "minute": 18}
